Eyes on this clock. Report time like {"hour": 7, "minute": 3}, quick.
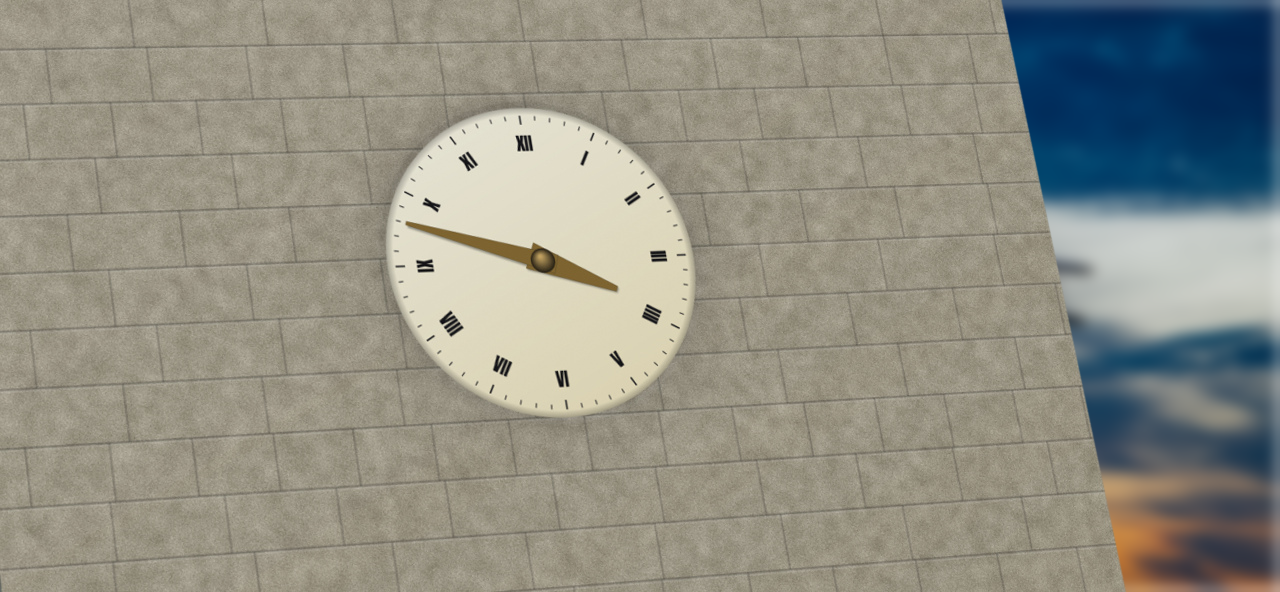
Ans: {"hour": 3, "minute": 48}
